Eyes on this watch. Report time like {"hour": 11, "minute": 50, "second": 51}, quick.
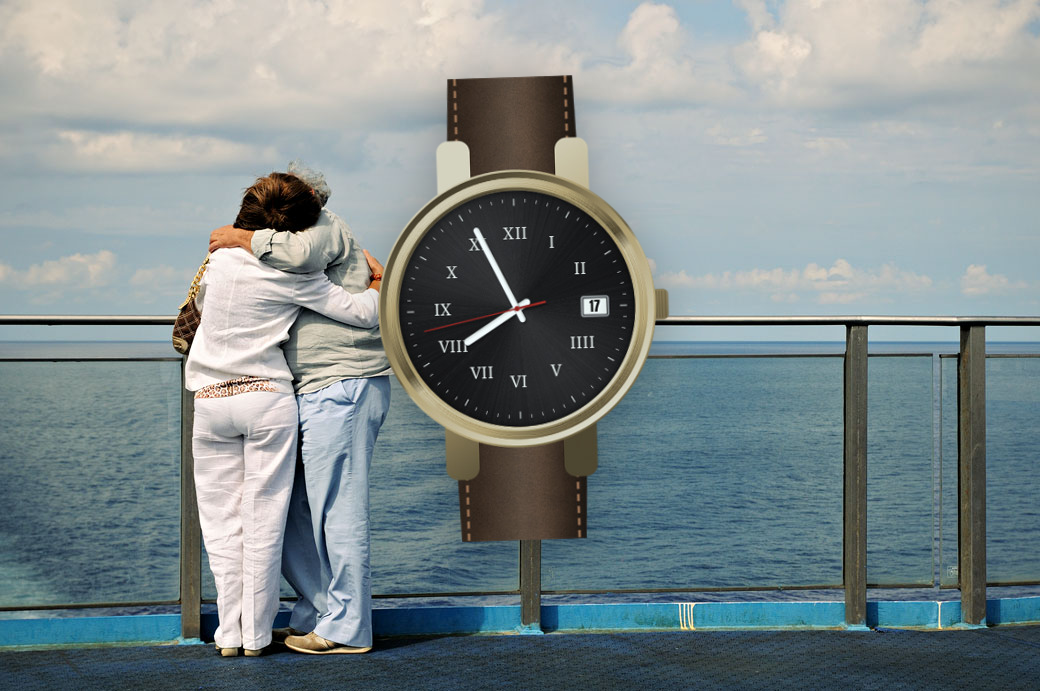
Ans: {"hour": 7, "minute": 55, "second": 43}
